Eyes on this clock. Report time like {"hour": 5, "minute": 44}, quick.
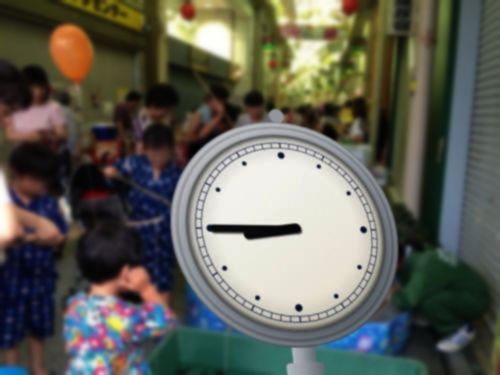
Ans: {"hour": 8, "minute": 45}
